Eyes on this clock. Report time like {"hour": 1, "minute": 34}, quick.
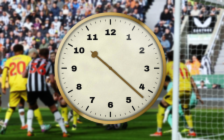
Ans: {"hour": 10, "minute": 22}
